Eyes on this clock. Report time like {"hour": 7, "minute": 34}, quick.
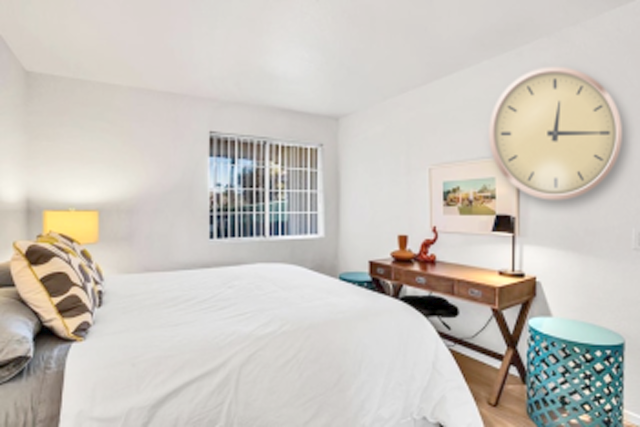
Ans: {"hour": 12, "minute": 15}
